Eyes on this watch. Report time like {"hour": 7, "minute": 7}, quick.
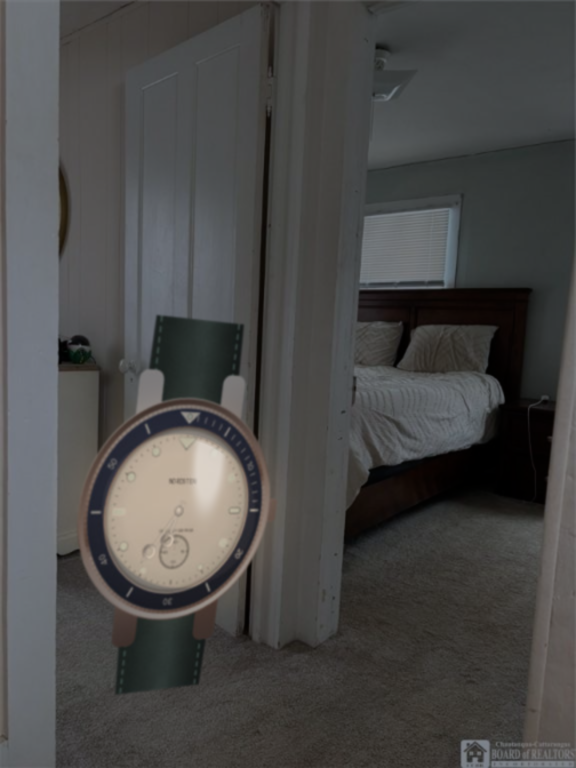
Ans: {"hour": 6, "minute": 36}
